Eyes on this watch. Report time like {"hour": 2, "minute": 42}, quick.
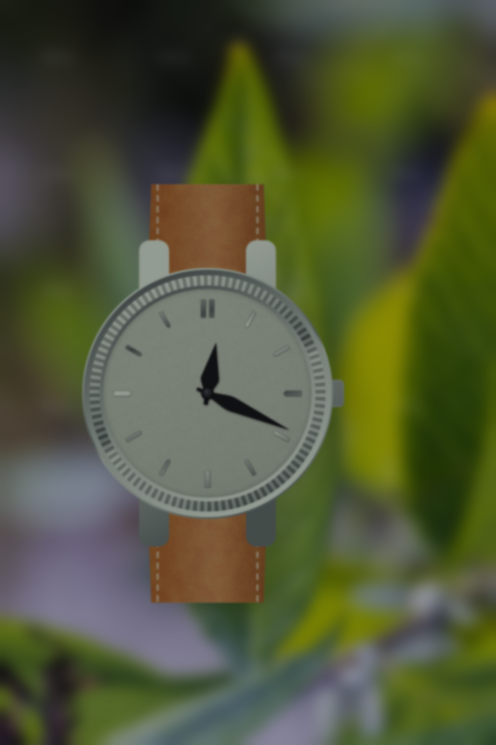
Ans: {"hour": 12, "minute": 19}
